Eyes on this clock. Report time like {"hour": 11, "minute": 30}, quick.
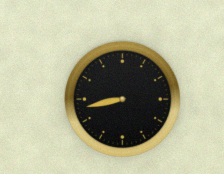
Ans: {"hour": 8, "minute": 43}
